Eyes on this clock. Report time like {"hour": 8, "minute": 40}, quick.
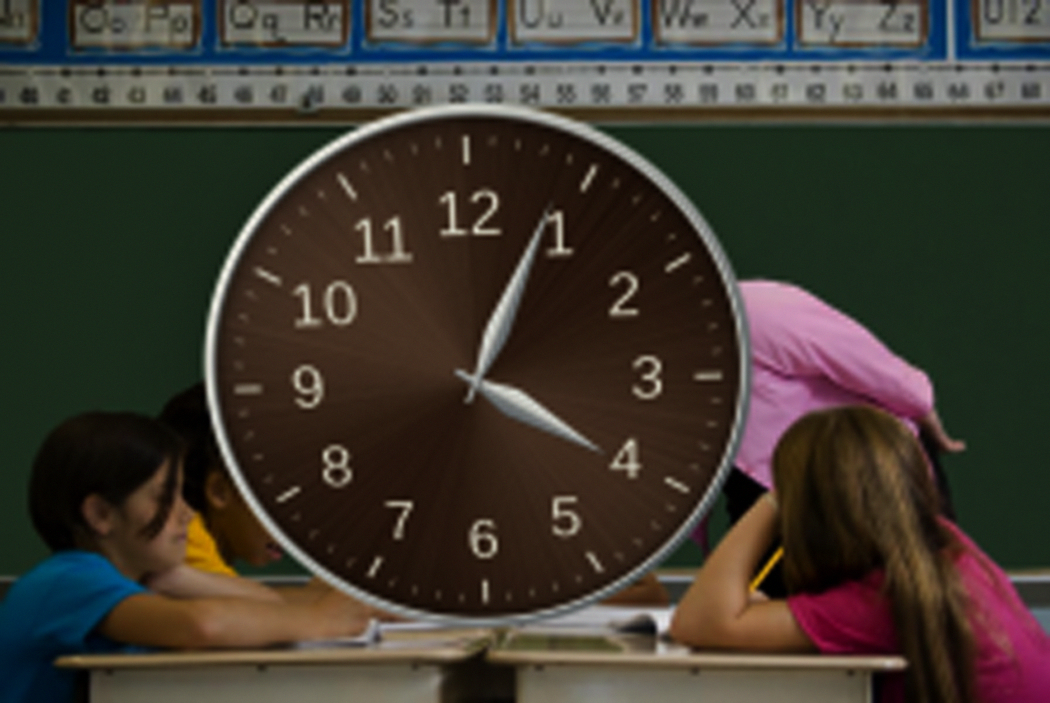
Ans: {"hour": 4, "minute": 4}
